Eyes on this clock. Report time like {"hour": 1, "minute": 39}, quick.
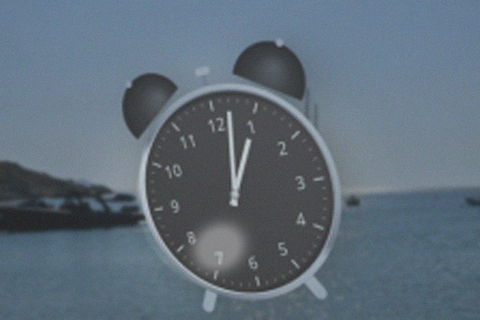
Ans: {"hour": 1, "minute": 2}
